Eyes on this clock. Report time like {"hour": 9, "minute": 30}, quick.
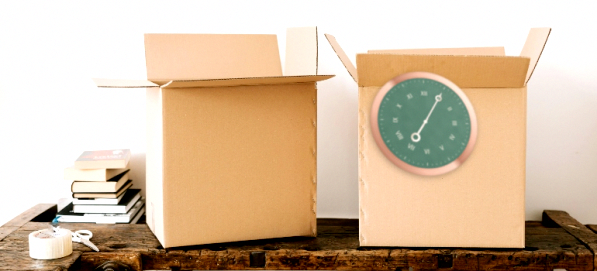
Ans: {"hour": 7, "minute": 5}
